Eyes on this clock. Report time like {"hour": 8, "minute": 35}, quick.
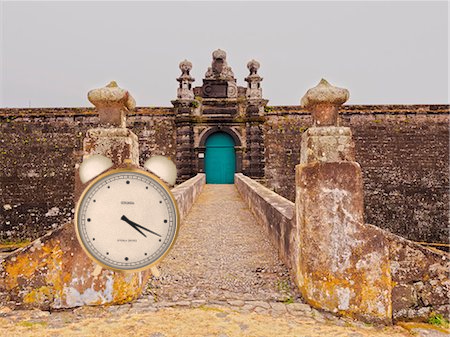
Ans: {"hour": 4, "minute": 19}
